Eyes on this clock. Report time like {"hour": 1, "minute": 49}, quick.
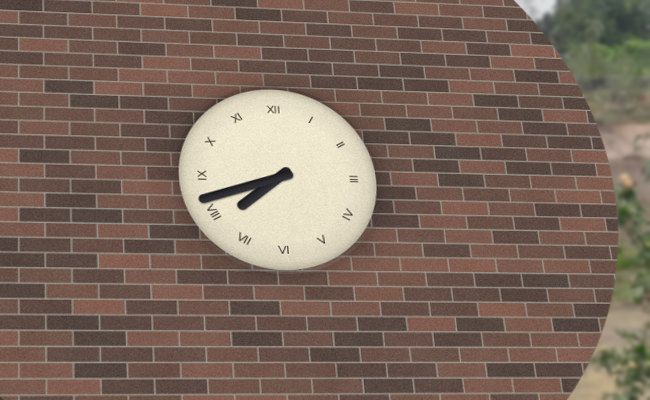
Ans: {"hour": 7, "minute": 42}
